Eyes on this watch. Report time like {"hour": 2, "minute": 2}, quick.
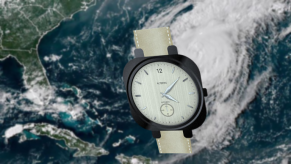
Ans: {"hour": 4, "minute": 8}
